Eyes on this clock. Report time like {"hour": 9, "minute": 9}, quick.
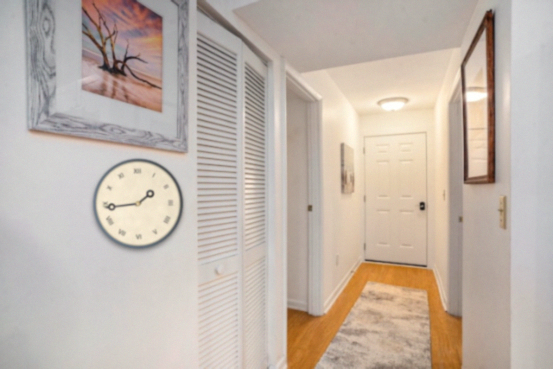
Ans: {"hour": 1, "minute": 44}
